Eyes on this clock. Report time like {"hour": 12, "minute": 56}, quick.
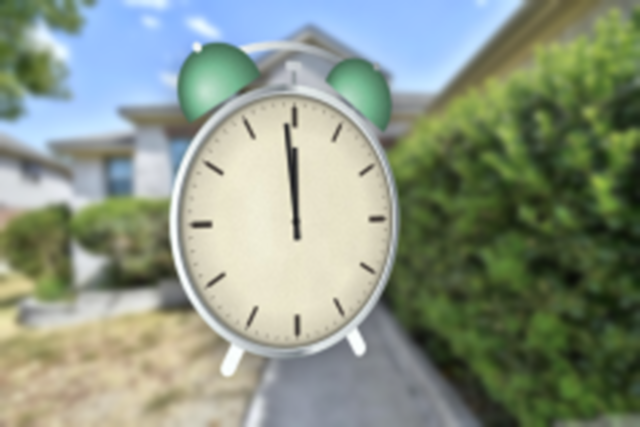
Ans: {"hour": 11, "minute": 59}
